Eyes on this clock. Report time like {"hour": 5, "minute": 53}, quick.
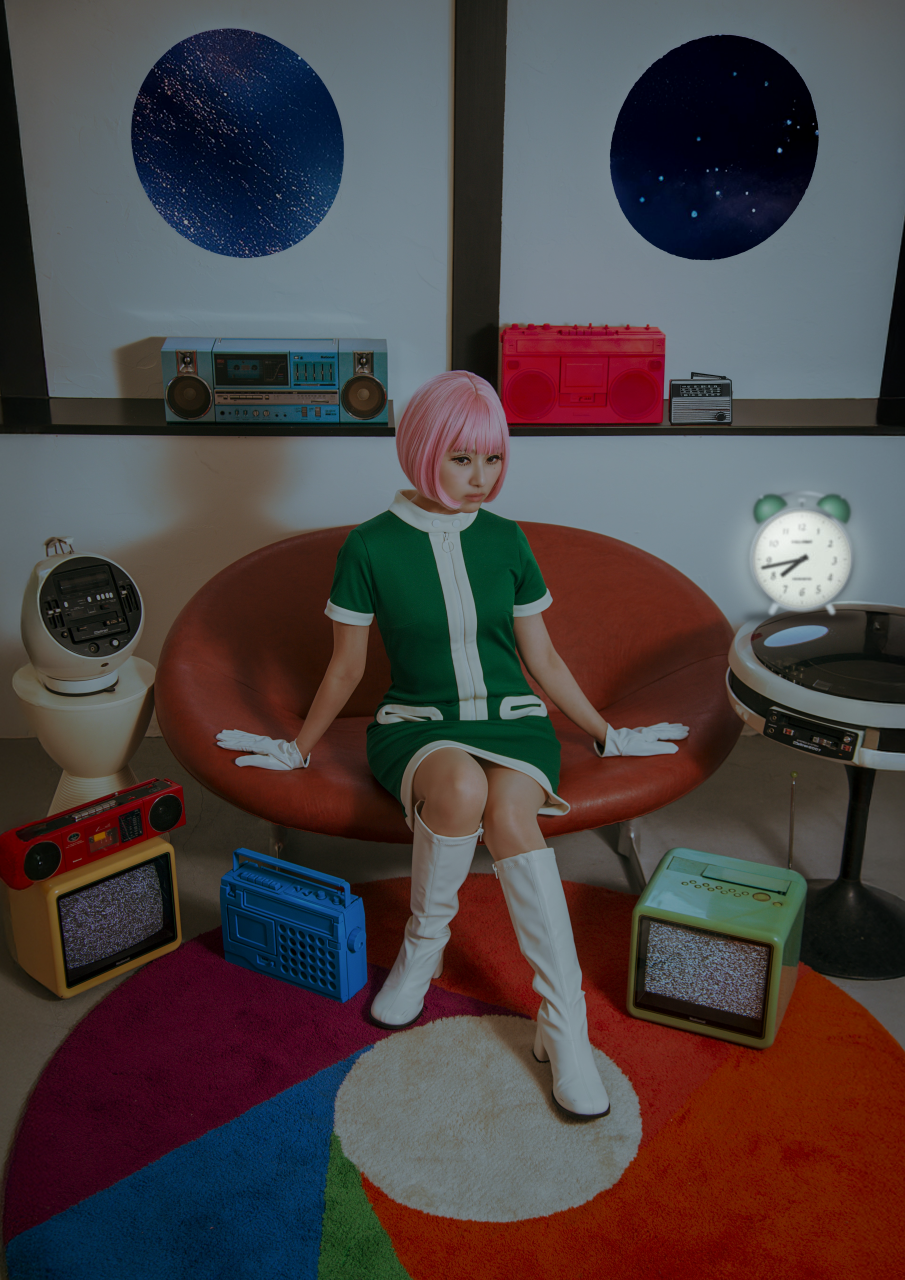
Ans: {"hour": 7, "minute": 43}
